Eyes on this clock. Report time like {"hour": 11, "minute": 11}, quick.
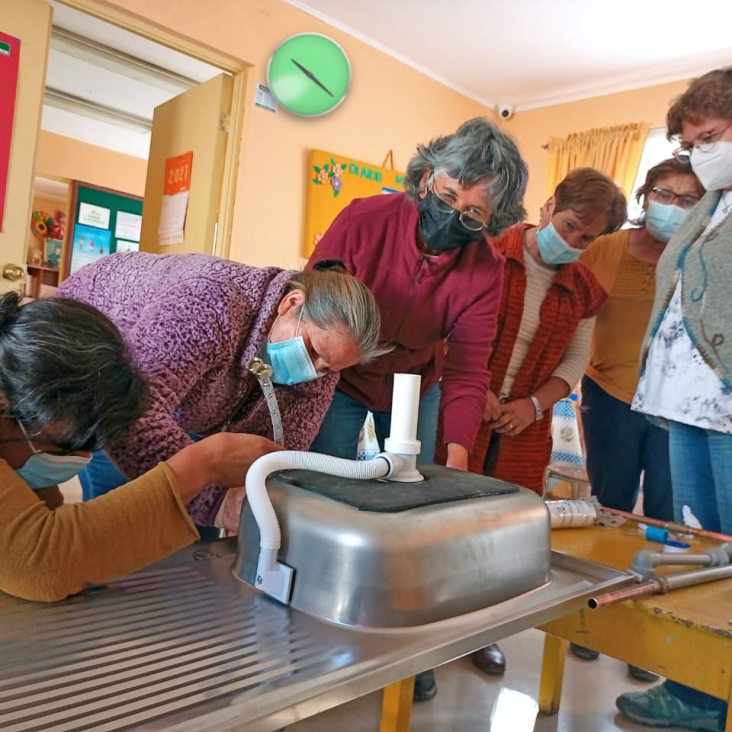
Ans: {"hour": 10, "minute": 22}
